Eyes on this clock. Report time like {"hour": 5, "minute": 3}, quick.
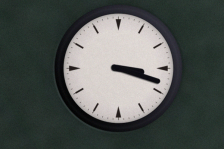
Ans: {"hour": 3, "minute": 18}
